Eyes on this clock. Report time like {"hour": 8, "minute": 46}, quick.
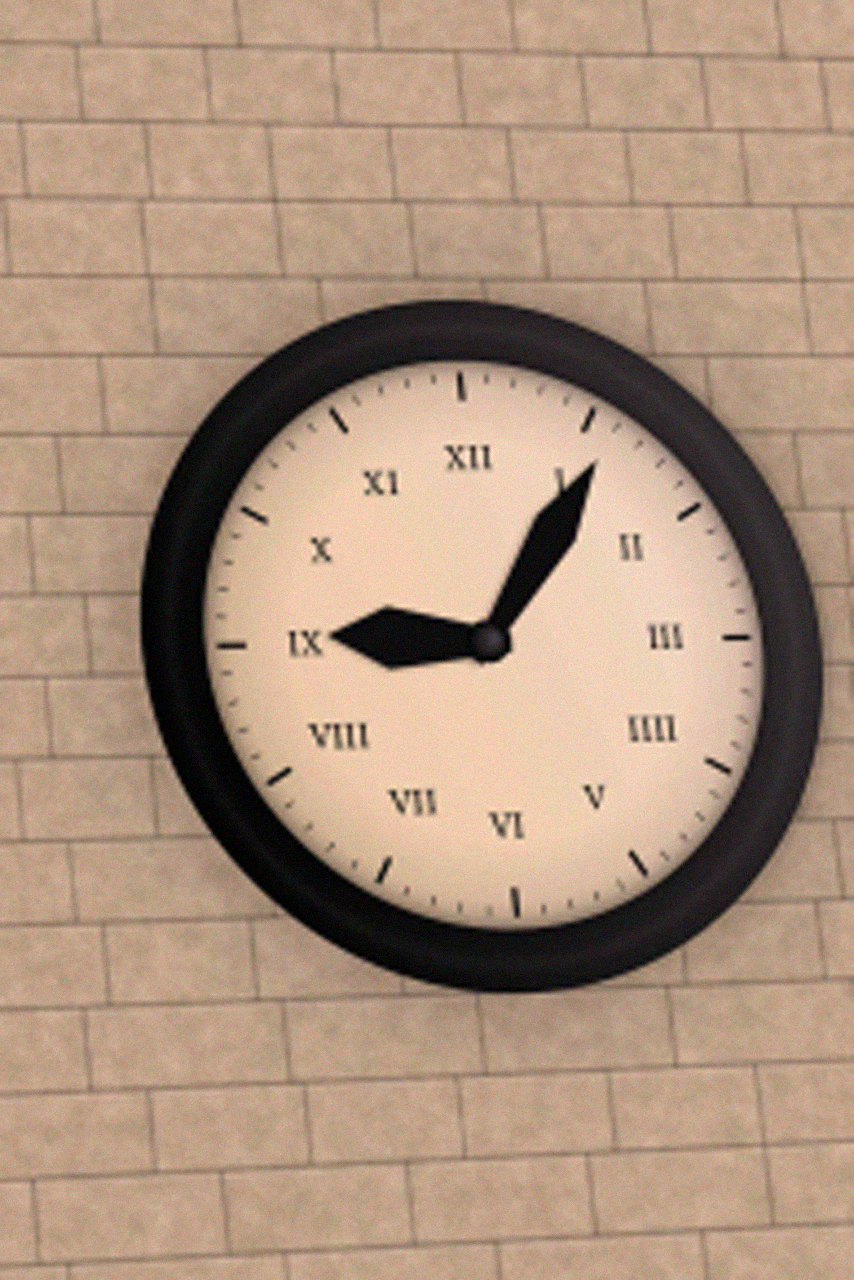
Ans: {"hour": 9, "minute": 6}
